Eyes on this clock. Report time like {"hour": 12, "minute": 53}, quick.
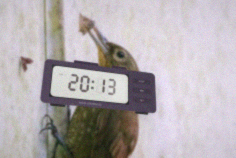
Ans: {"hour": 20, "minute": 13}
